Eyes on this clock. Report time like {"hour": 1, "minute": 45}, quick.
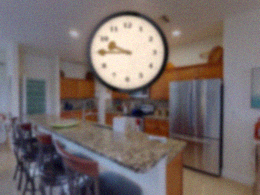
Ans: {"hour": 9, "minute": 45}
